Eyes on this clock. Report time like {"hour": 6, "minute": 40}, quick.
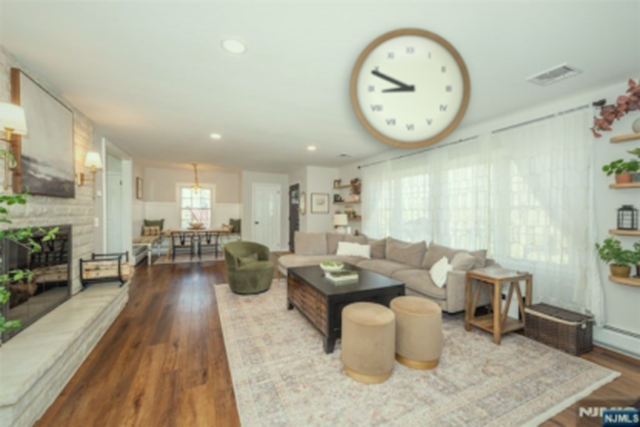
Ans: {"hour": 8, "minute": 49}
